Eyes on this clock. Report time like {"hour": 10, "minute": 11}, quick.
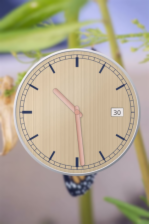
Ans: {"hour": 10, "minute": 29}
